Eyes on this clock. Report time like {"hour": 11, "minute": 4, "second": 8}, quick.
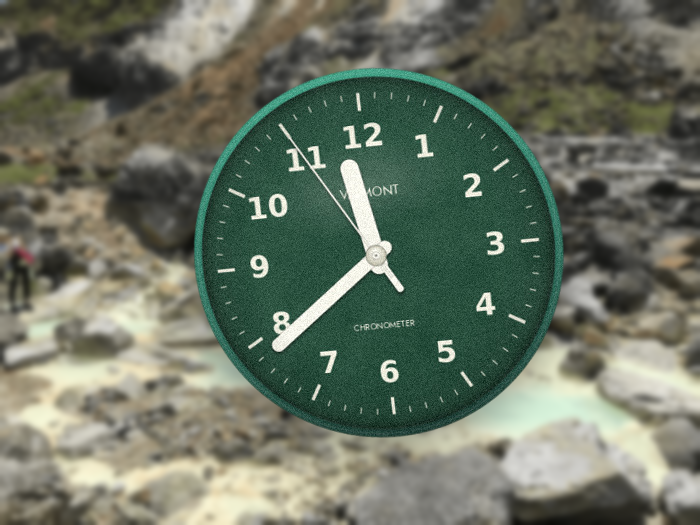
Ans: {"hour": 11, "minute": 38, "second": 55}
